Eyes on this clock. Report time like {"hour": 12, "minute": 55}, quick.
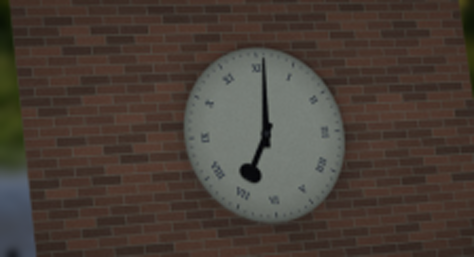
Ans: {"hour": 7, "minute": 1}
